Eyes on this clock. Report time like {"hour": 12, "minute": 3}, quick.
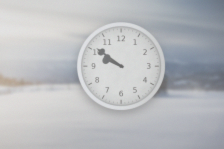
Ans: {"hour": 9, "minute": 51}
